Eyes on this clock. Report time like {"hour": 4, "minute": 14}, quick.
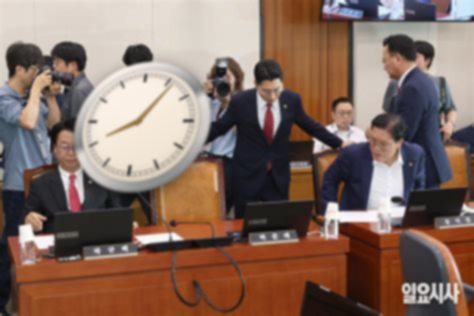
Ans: {"hour": 8, "minute": 6}
